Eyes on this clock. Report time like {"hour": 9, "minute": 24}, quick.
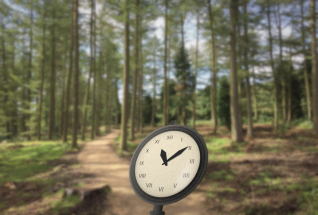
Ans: {"hour": 11, "minute": 9}
